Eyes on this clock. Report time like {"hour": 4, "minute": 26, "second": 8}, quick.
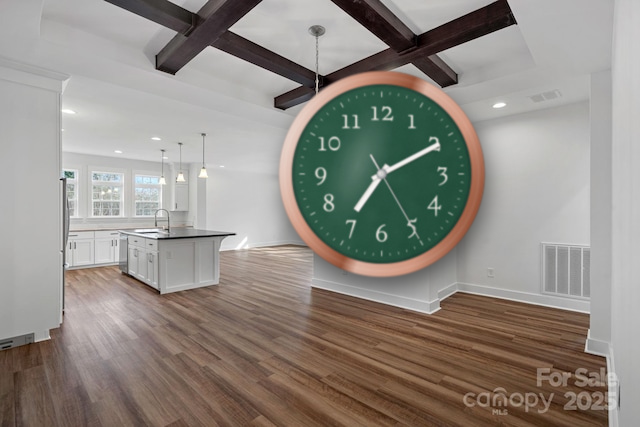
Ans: {"hour": 7, "minute": 10, "second": 25}
